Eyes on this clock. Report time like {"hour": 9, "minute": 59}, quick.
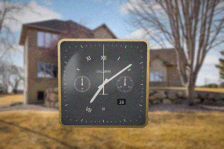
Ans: {"hour": 7, "minute": 9}
